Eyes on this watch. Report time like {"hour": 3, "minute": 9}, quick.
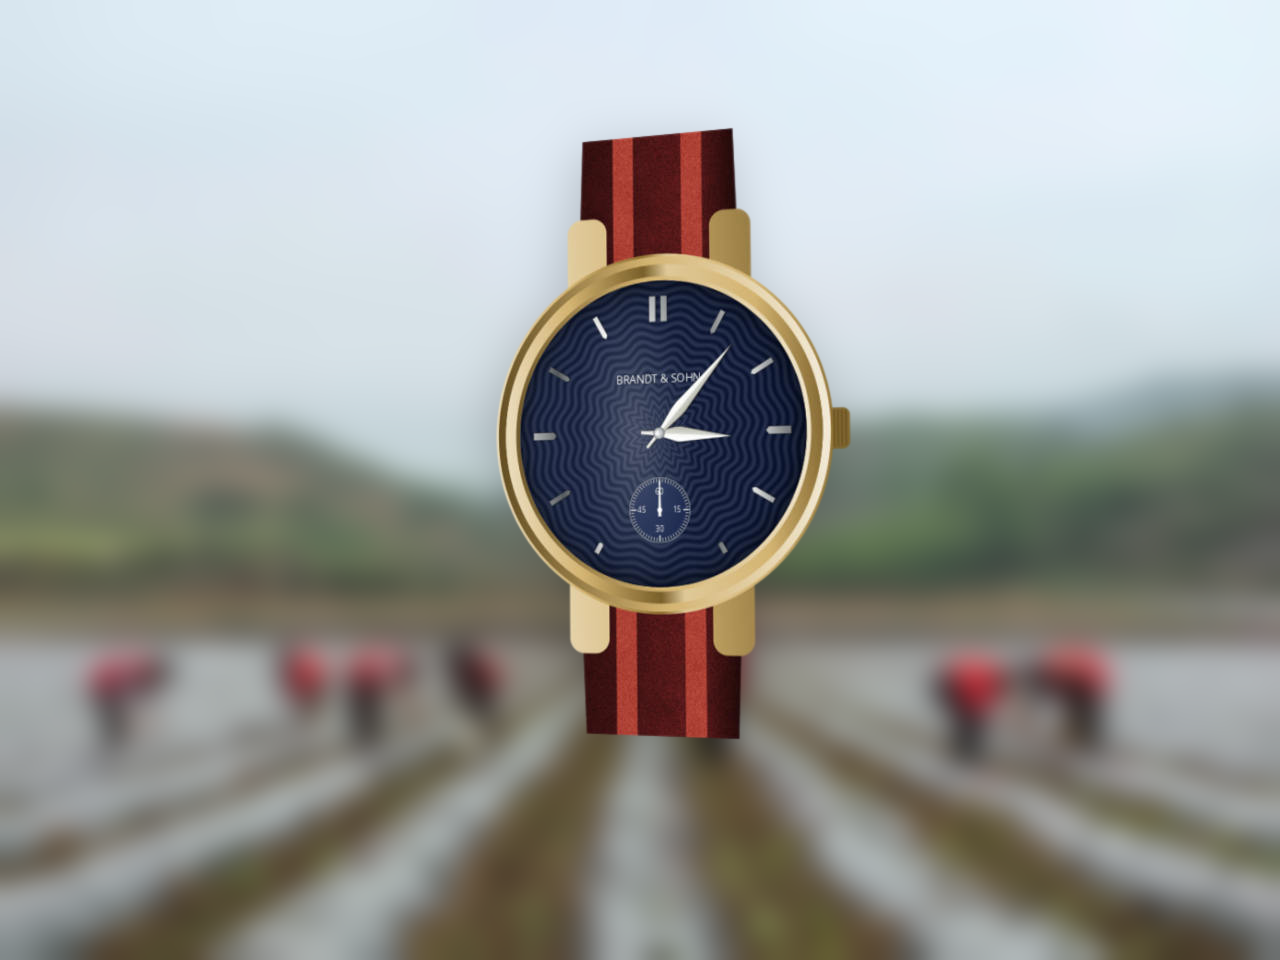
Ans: {"hour": 3, "minute": 7}
